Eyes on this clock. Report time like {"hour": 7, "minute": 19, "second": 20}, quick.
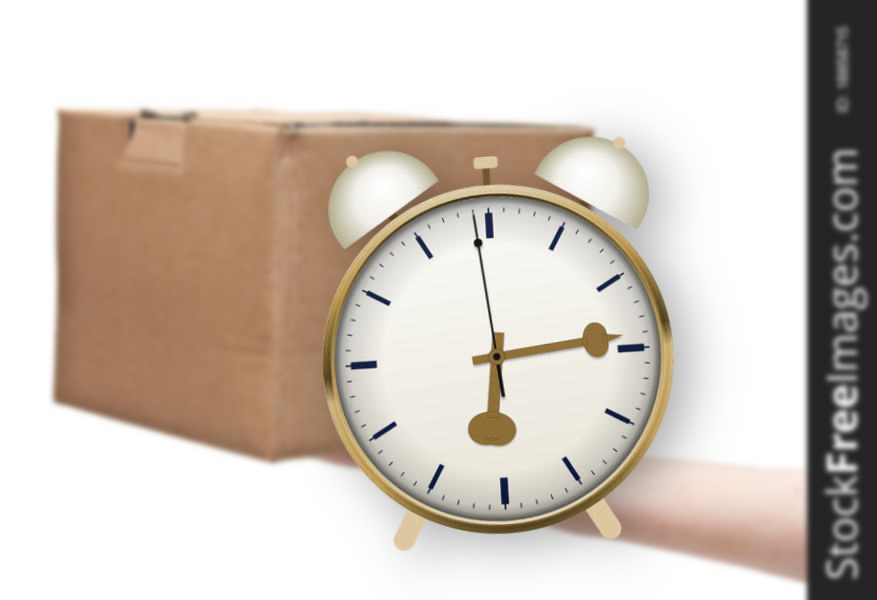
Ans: {"hour": 6, "minute": 13, "second": 59}
